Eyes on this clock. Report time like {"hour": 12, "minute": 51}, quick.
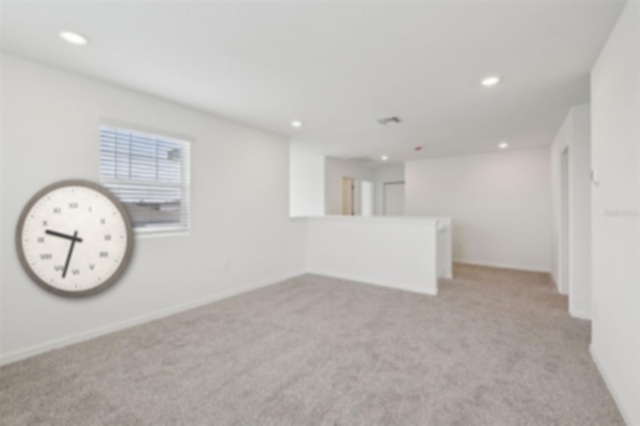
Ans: {"hour": 9, "minute": 33}
